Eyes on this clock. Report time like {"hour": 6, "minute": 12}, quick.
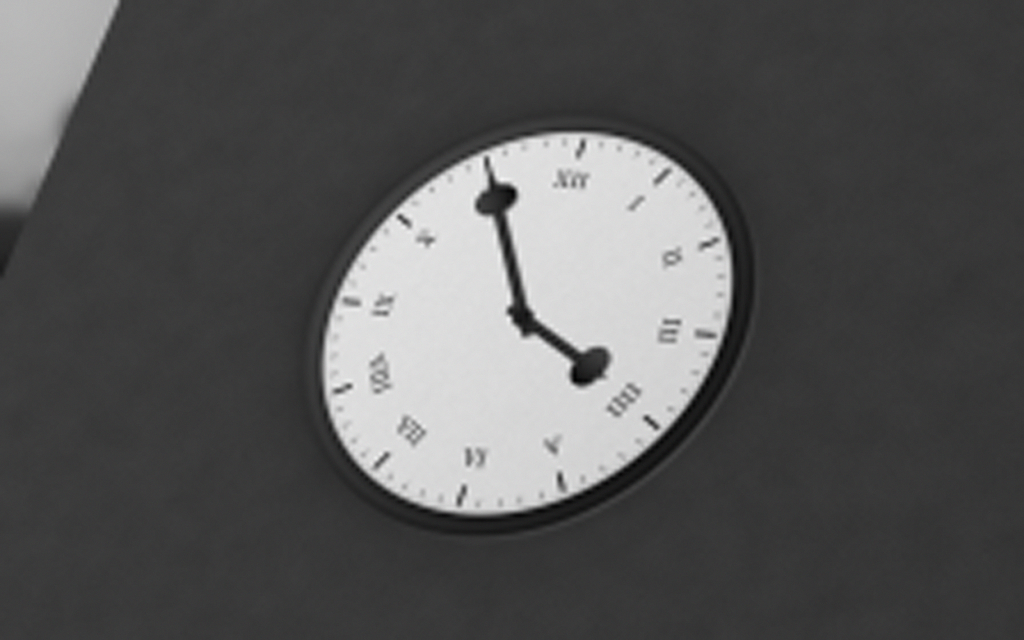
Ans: {"hour": 3, "minute": 55}
